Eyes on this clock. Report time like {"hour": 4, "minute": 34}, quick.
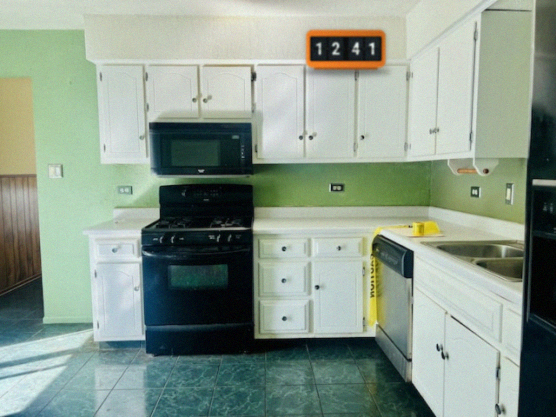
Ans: {"hour": 12, "minute": 41}
